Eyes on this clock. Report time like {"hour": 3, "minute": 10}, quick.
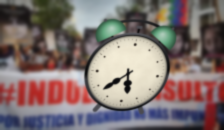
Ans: {"hour": 5, "minute": 38}
